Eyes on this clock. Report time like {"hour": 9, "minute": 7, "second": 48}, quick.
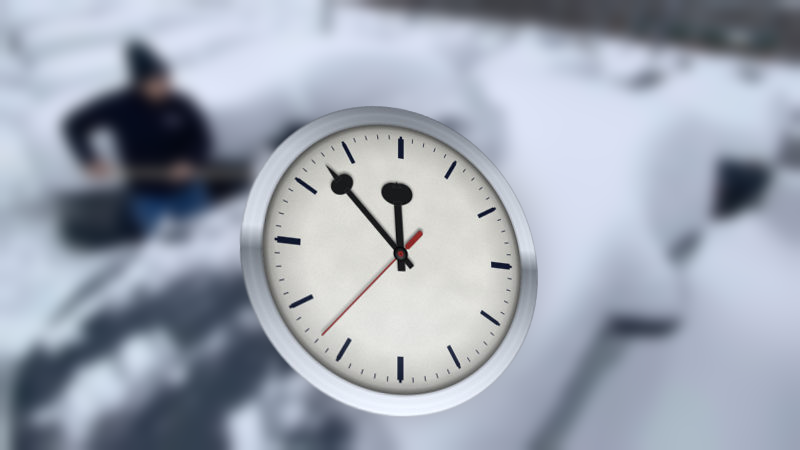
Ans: {"hour": 11, "minute": 52, "second": 37}
